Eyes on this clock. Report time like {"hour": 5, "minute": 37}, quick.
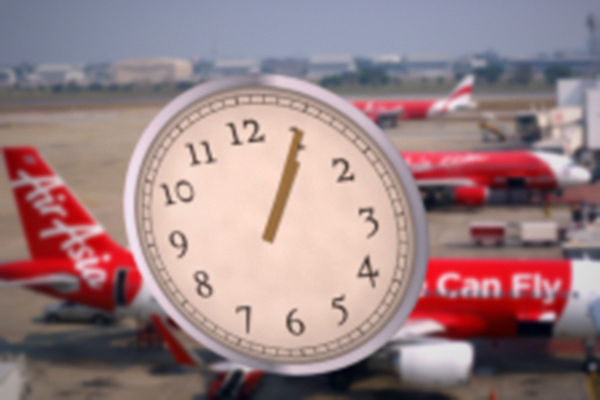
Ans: {"hour": 1, "minute": 5}
